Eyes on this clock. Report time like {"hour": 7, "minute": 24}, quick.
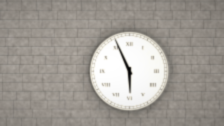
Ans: {"hour": 5, "minute": 56}
